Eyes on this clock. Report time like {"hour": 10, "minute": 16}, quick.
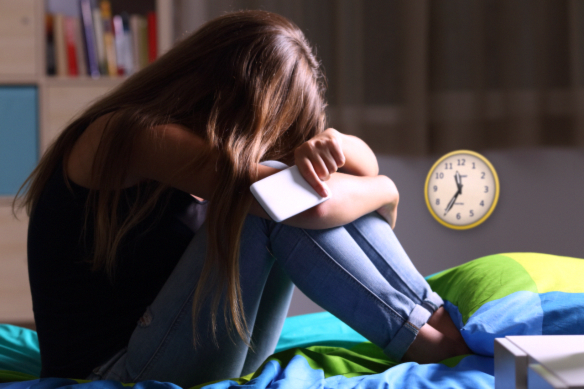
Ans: {"hour": 11, "minute": 35}
